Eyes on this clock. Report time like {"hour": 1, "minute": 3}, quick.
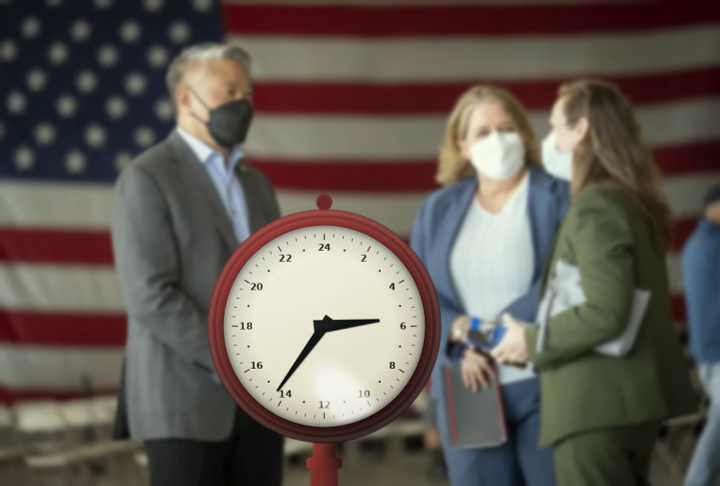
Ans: {"hour": 5, "minute": 36}
